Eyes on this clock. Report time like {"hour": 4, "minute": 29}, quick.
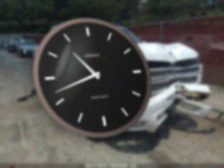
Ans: {"hour": 10, "minute": 42}
